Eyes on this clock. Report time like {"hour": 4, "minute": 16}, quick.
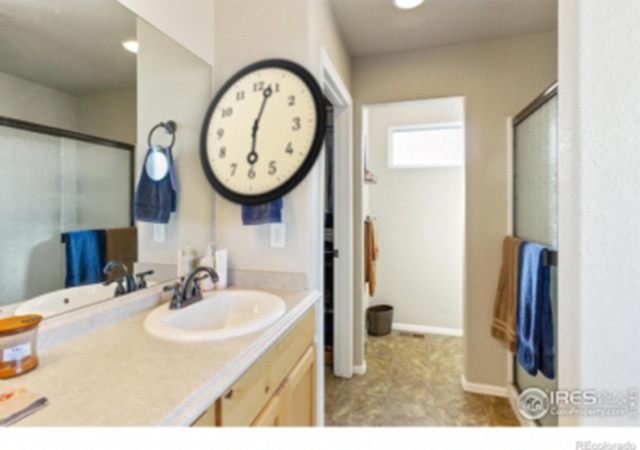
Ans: {"hour": 6, "minute": 3}
